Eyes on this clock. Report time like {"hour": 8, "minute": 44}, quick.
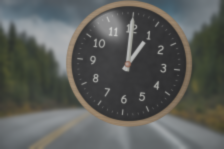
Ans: {"hour": 1, "minute": 0}
